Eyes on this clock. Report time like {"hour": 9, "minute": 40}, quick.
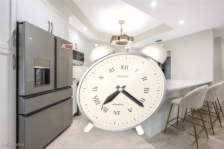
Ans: {"hour": 7, "minute": 21}
